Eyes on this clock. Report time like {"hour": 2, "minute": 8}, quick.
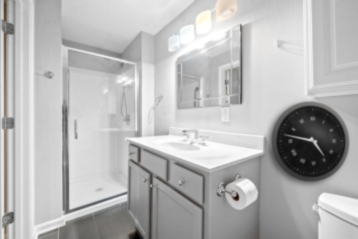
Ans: {"hour": 4, "minute": 47}
